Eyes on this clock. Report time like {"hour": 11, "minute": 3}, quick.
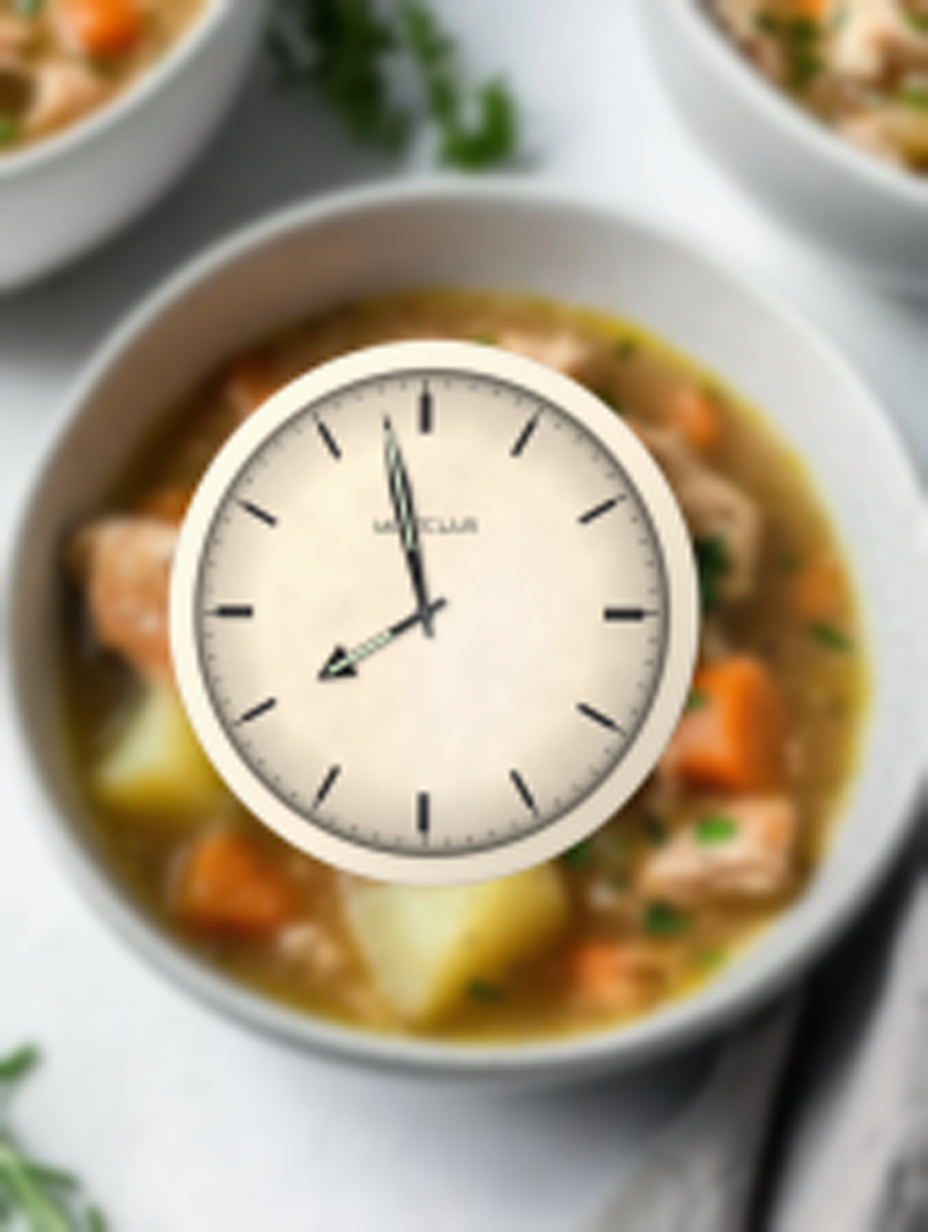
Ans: {"hour": 7, "minute": 58}
